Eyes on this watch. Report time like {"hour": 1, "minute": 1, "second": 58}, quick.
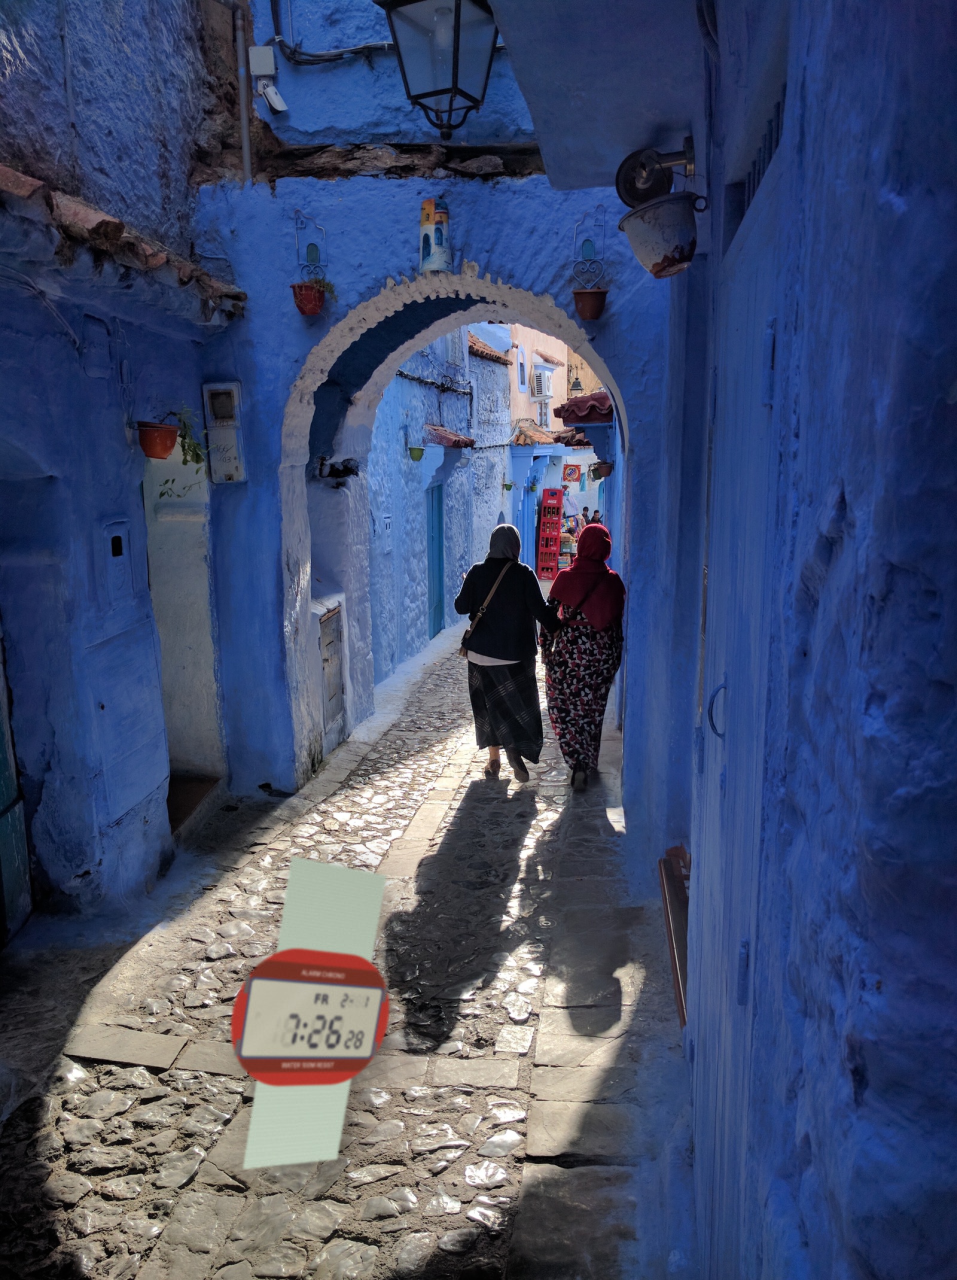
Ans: {"hour": 7, "minute": 26, "second": 28}
